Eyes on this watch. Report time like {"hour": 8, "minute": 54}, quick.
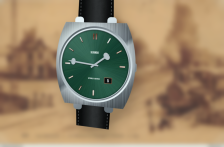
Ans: {"hour": 1, "minute": 46}
